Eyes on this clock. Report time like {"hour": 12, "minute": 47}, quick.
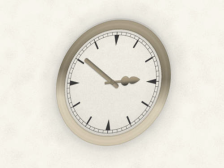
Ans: {"hour": 2, "minute": 51}
